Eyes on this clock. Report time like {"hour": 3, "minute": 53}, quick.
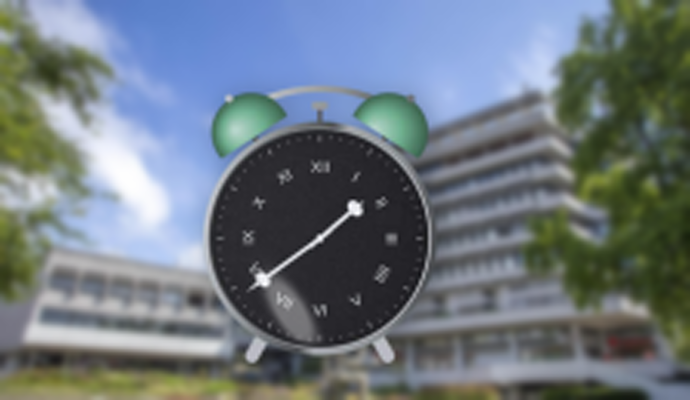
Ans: {"hour": 1, "minute": 39}
